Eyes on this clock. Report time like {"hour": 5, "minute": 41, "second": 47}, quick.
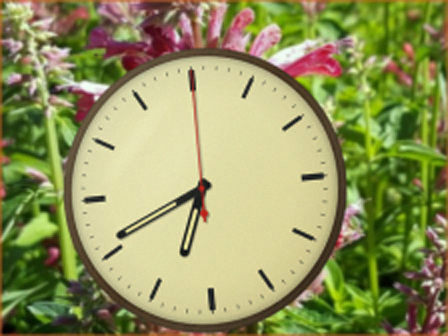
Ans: {"hour": 6, "minute": 41, "second": 0}
